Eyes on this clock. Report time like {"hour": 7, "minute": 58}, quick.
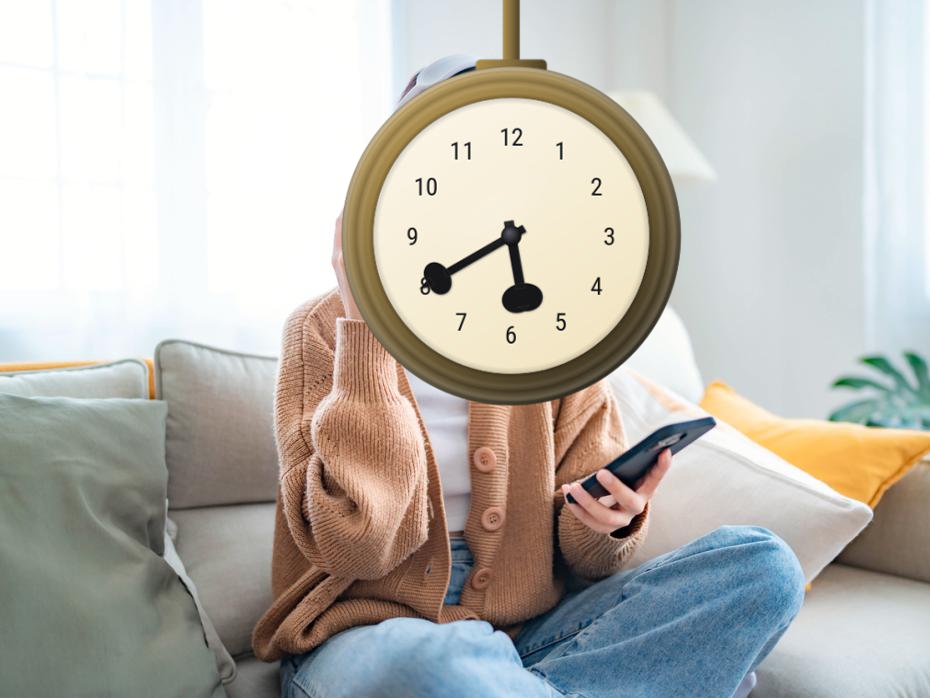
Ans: {"hour": 5, "minute": 40}
